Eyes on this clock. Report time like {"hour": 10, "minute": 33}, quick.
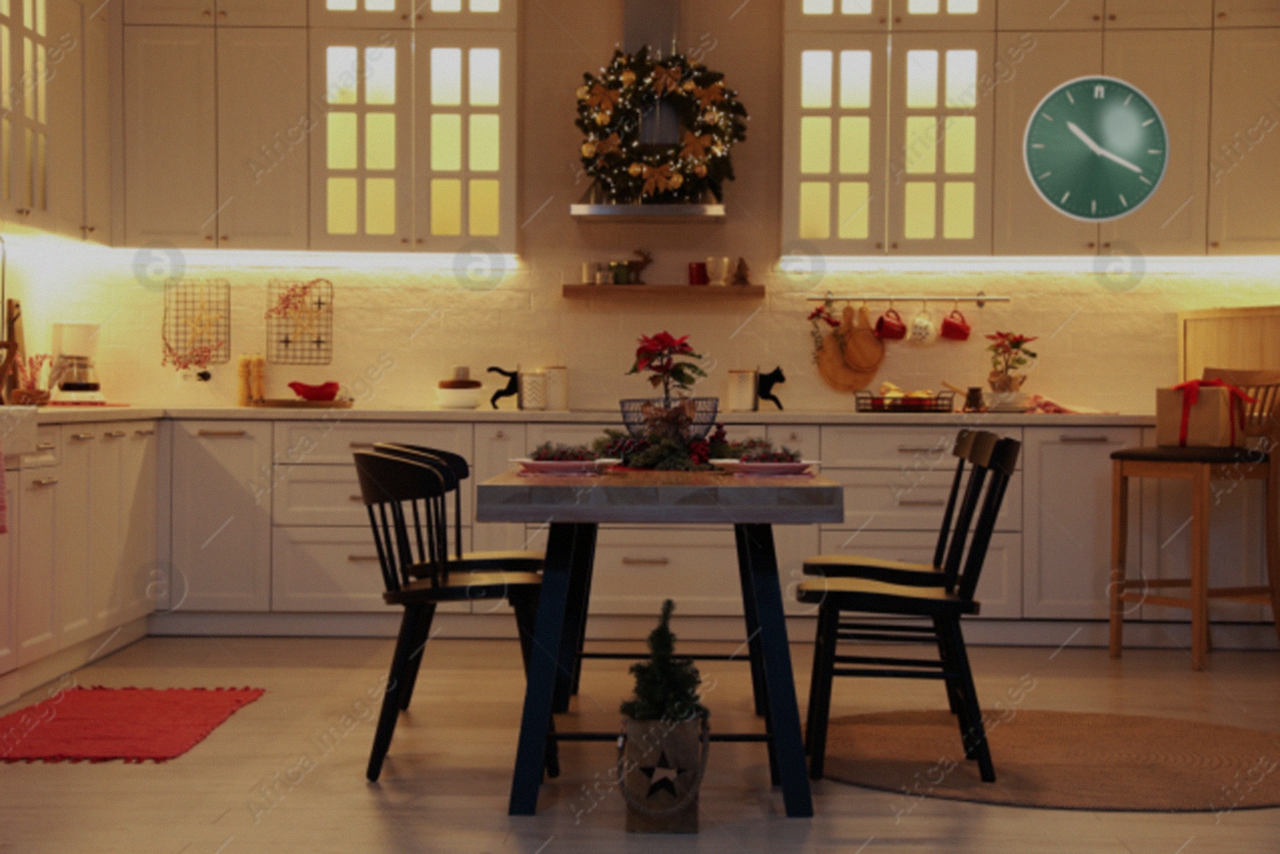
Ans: {"hour": 10, "minute": 19}
